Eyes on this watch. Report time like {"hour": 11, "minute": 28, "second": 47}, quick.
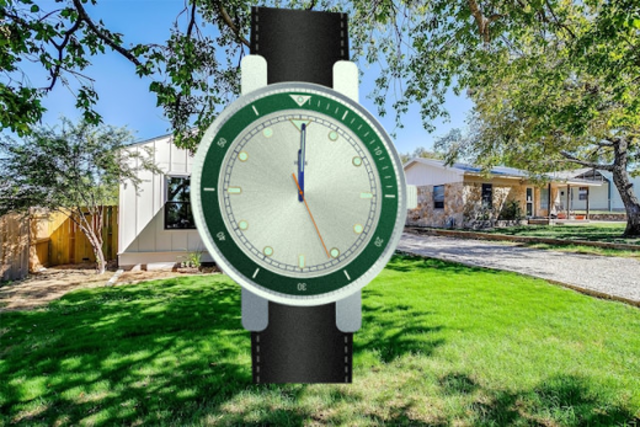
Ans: {"hour": 12, "minute": 0, "second": 26}
